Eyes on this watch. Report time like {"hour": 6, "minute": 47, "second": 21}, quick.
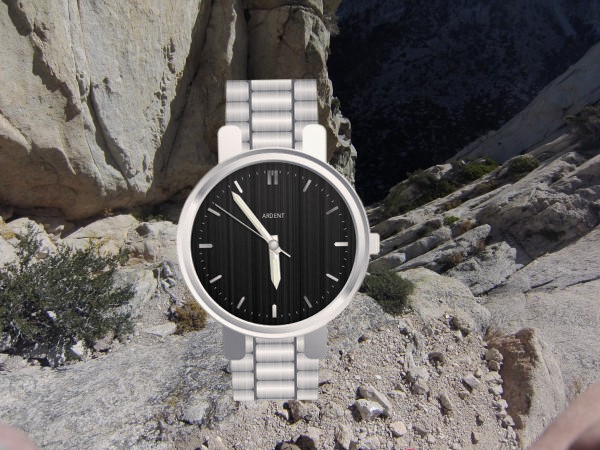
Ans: {"hour": 5, "minute": 53, "second": 51}
